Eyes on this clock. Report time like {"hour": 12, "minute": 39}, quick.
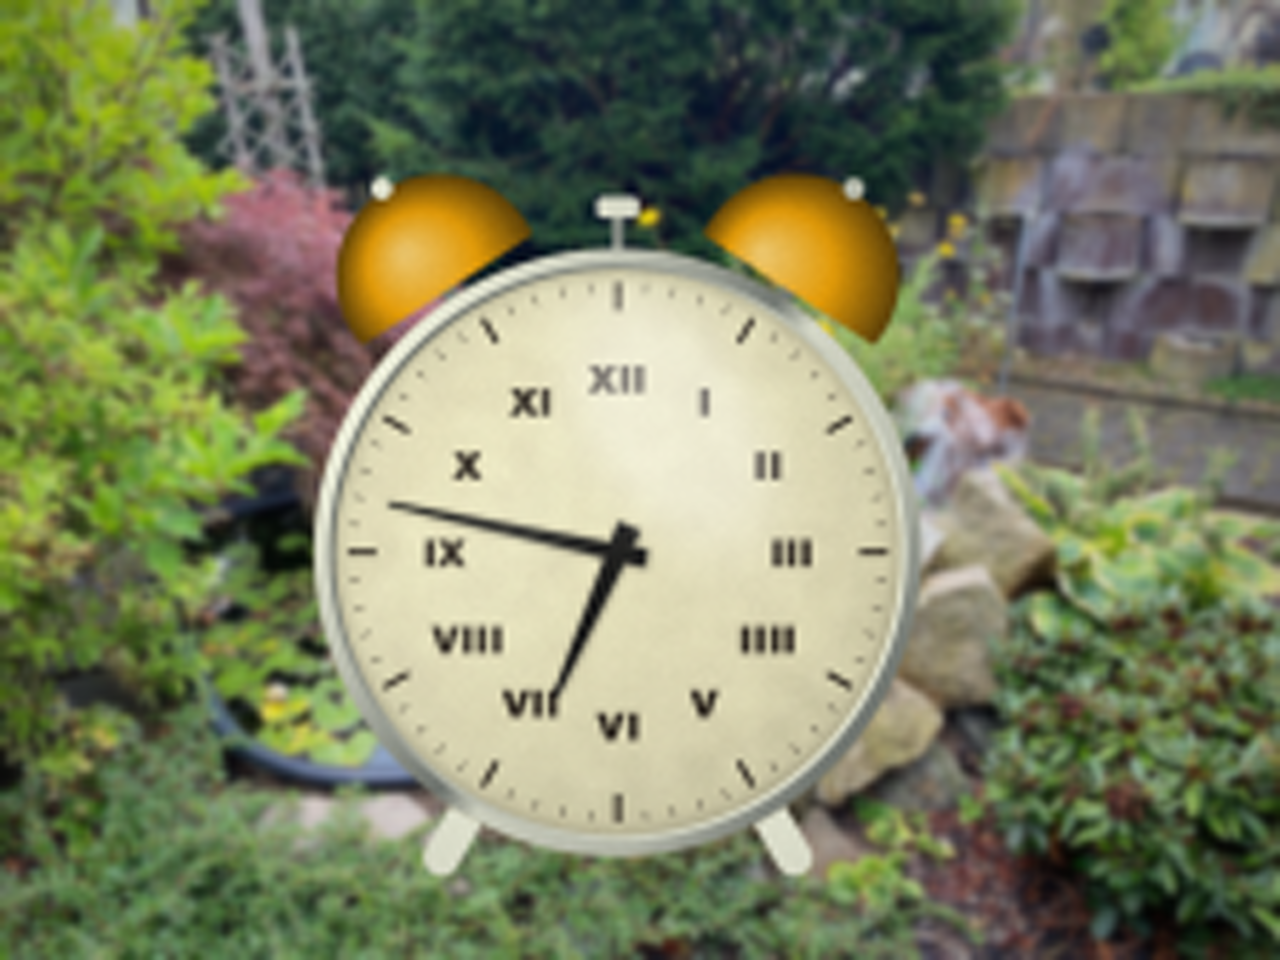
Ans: {"hour": 6, "minute": 47}
